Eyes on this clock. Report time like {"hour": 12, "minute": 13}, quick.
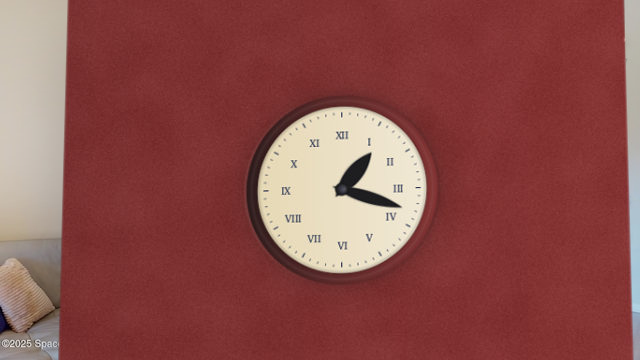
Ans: {"hour": 1, "minute": 18}
